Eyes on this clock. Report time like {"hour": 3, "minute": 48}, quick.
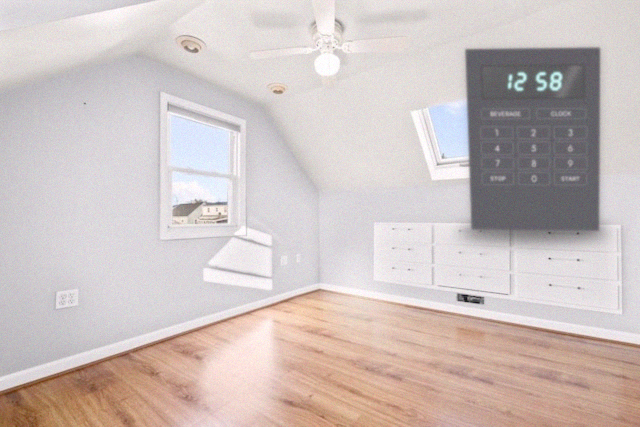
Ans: {"hour": 12, "minute": 58}
